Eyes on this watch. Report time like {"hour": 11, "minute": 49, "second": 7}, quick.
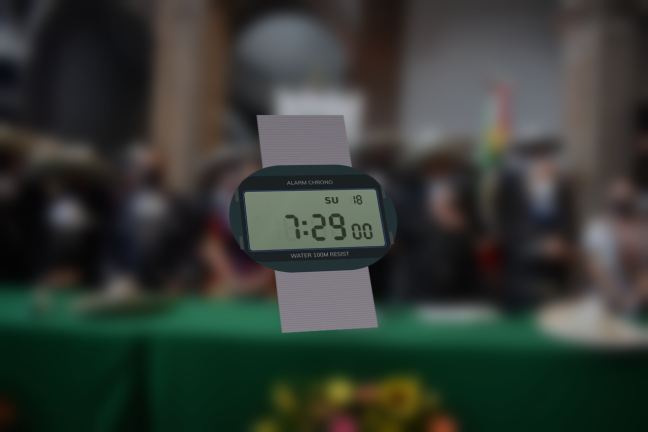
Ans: {"hour": 7, "minute": 29, "second": 0}
